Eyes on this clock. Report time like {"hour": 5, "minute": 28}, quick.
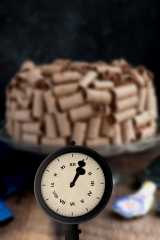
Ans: {"hour": 1, "minute": 4}
